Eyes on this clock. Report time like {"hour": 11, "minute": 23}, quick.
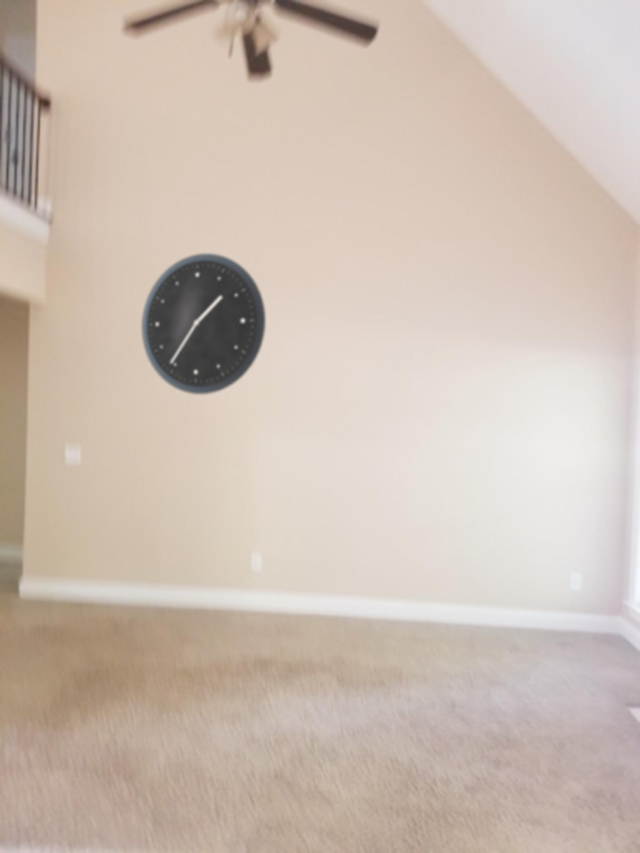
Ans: {"hour": 1, "minute": 36}
